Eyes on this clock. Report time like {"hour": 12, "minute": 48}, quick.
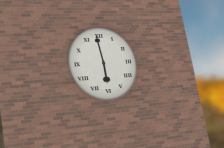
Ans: {"hour": 5, "minute": 59}
